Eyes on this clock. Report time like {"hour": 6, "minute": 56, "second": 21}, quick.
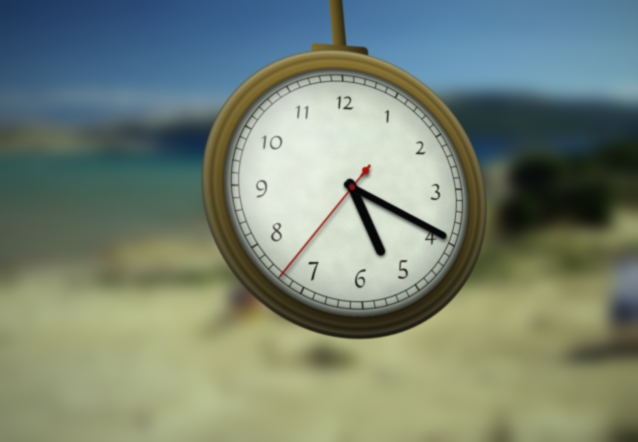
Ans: {"hour": 5, "minute": 19, "second": 37}
